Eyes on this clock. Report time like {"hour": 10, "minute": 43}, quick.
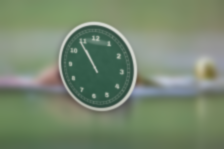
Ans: {"hour": 10, "minute": 54}
